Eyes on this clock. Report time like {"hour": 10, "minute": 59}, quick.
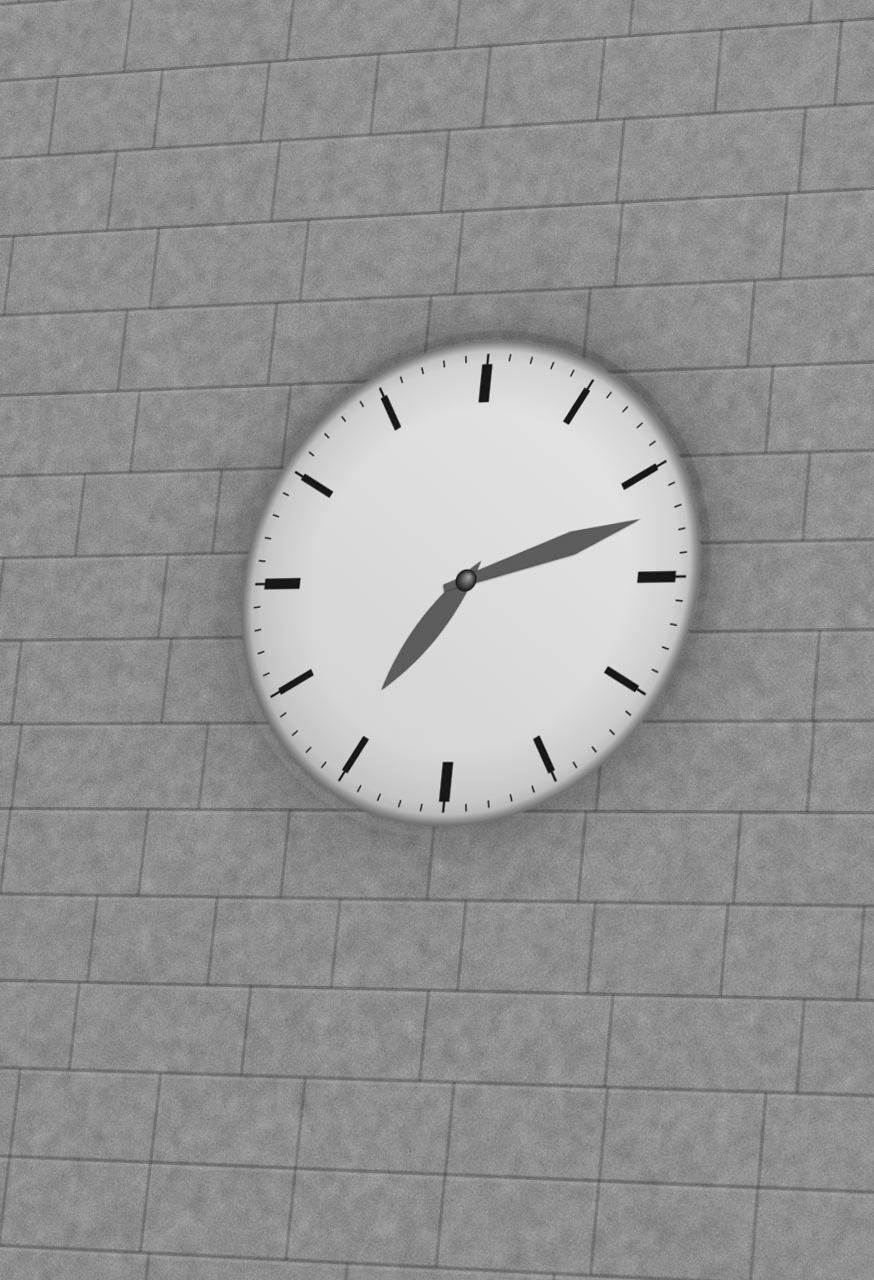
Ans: {"hour": 7, "minute": 12}
